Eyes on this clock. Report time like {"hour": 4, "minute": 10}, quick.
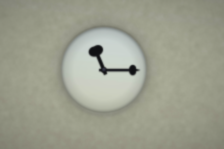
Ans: {"hour": 11, "minute": 15}
